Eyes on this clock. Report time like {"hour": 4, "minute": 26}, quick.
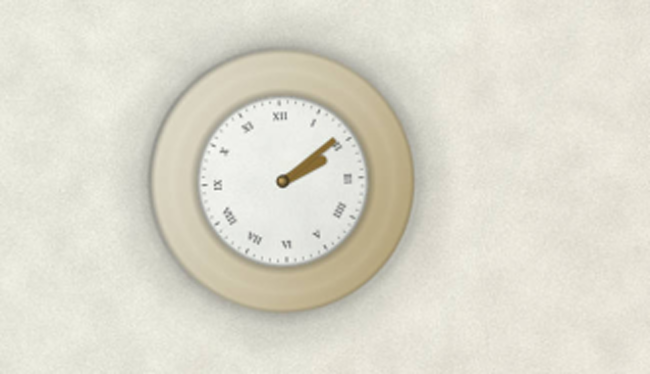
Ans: {"hour": 2, "minute": 9}
